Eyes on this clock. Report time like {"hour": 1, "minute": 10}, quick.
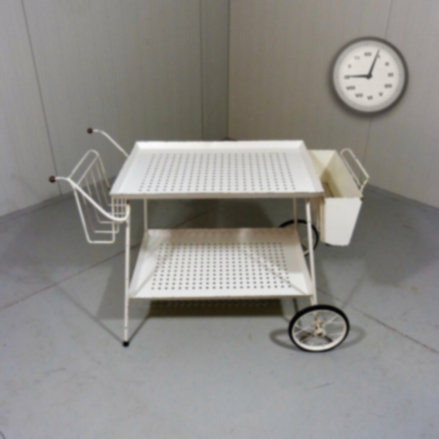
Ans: {"hour": 9, "minute": 4}
